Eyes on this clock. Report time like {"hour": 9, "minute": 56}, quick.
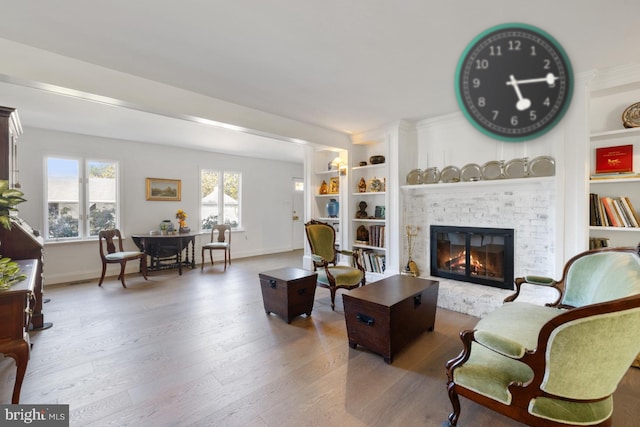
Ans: {"hour": 5, "minute": 14}
